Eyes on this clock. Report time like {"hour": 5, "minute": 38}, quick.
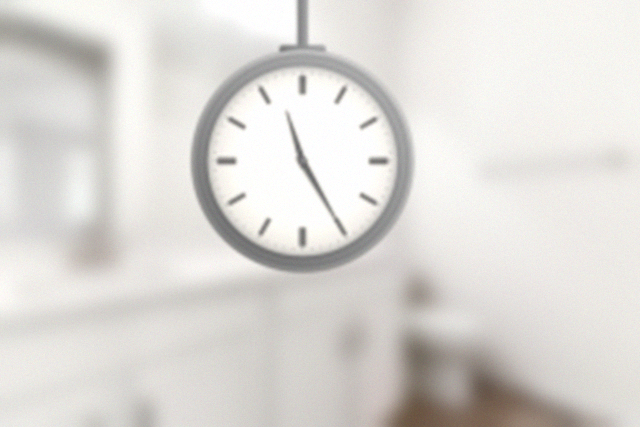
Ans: {"hour": 11, "minute": 25}
